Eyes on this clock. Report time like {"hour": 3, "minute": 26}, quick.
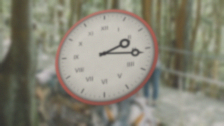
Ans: {"hour": 2, "minute": 16}
